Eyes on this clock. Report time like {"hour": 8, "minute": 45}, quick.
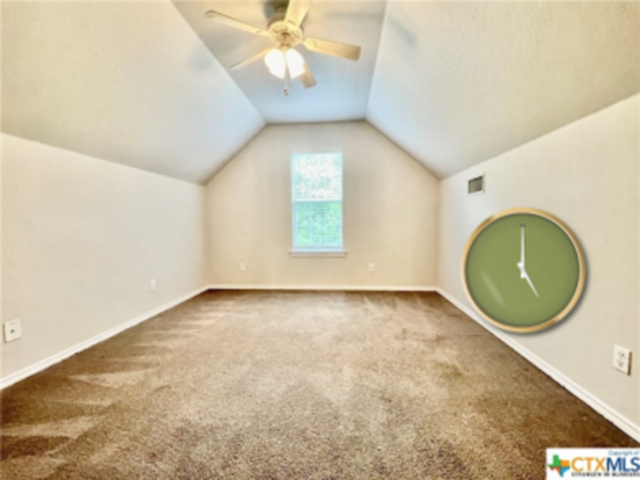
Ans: {"hour": 5, "minute": 0}
